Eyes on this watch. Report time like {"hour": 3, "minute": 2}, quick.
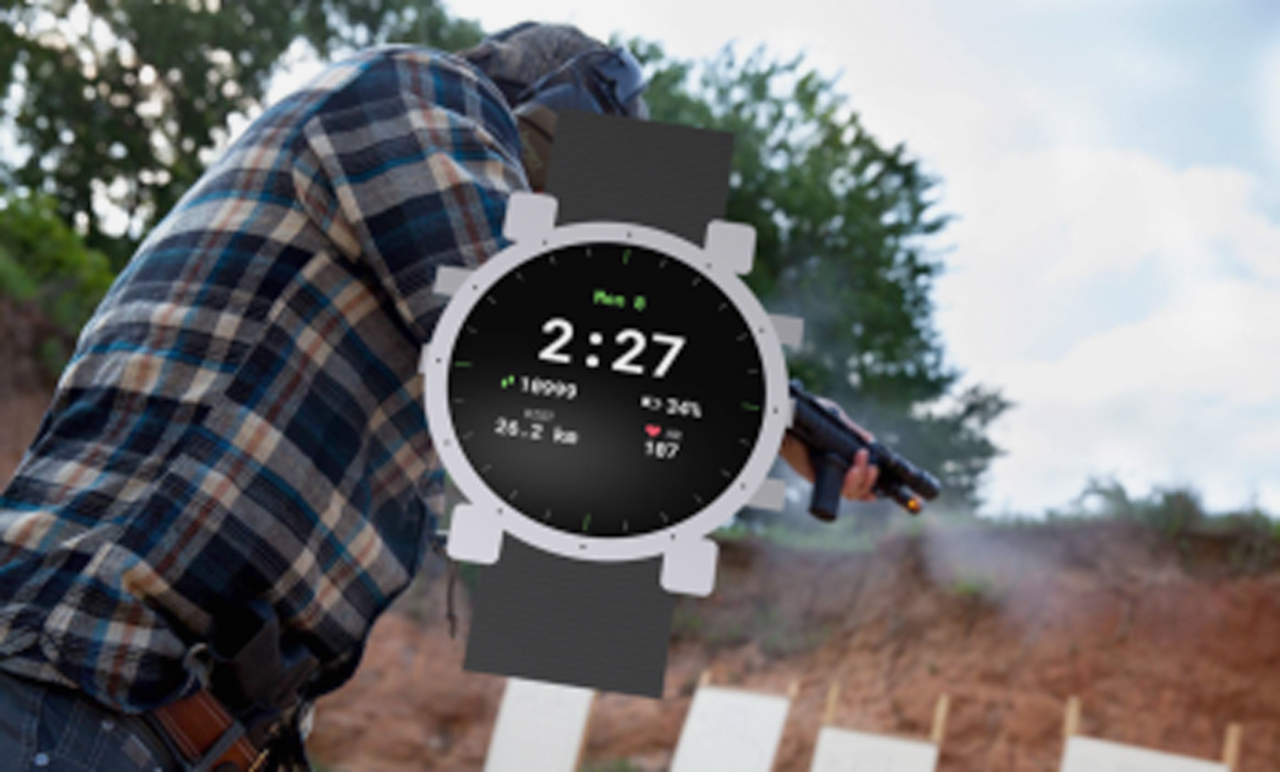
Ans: {"hour": 2, "minute": 27}
